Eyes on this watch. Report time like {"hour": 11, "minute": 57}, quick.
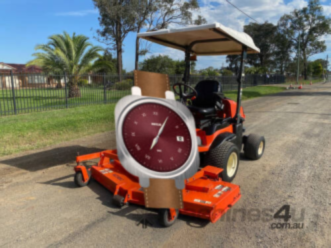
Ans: {"hour": 7, "minute": 5}
